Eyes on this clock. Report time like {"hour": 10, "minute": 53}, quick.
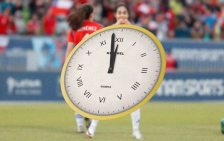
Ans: {"hour": 11, "minute": 58}
